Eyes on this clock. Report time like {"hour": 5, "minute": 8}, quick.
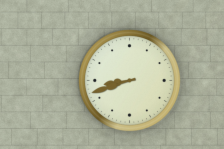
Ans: {"hour": 8, "minute": 42}
